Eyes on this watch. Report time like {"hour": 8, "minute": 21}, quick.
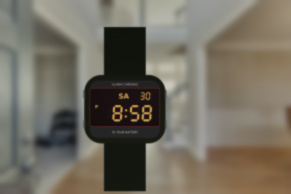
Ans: {"hour": 8, "minute": 58}
